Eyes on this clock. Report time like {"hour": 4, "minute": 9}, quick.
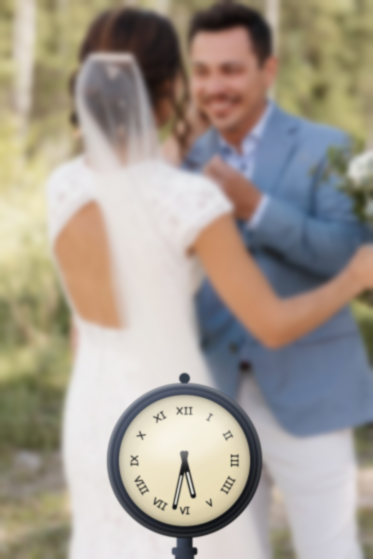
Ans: {"hour": 5, "minute": 32}
